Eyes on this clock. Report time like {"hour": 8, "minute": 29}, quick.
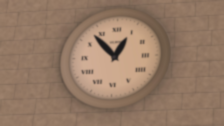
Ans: {"hour": 12, "minute": 53}
